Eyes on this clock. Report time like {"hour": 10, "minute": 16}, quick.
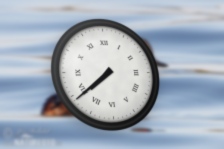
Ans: {"hour": 7, "minute": 39}
